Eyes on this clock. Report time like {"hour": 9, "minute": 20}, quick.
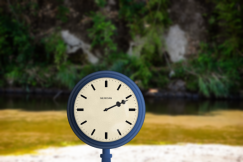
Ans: {"hour": 2, "minute": 11}
